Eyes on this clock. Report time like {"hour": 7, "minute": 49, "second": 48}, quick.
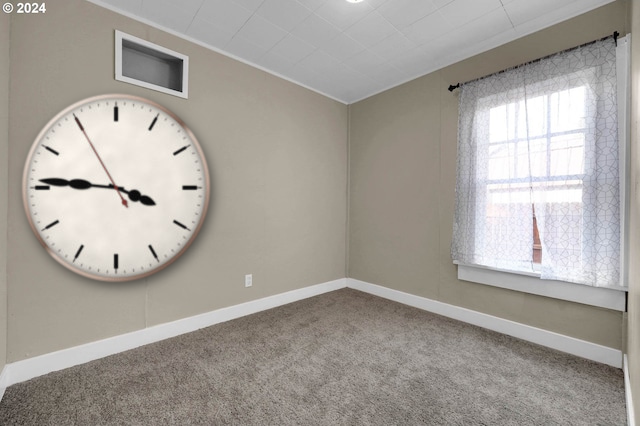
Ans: {"hour": 3, "minute": 45, "second": 55}
